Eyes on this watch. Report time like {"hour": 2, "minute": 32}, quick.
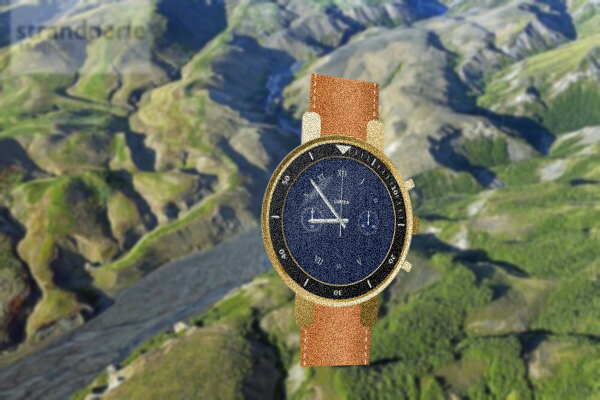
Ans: {"hour": 8, "minute": 53}
